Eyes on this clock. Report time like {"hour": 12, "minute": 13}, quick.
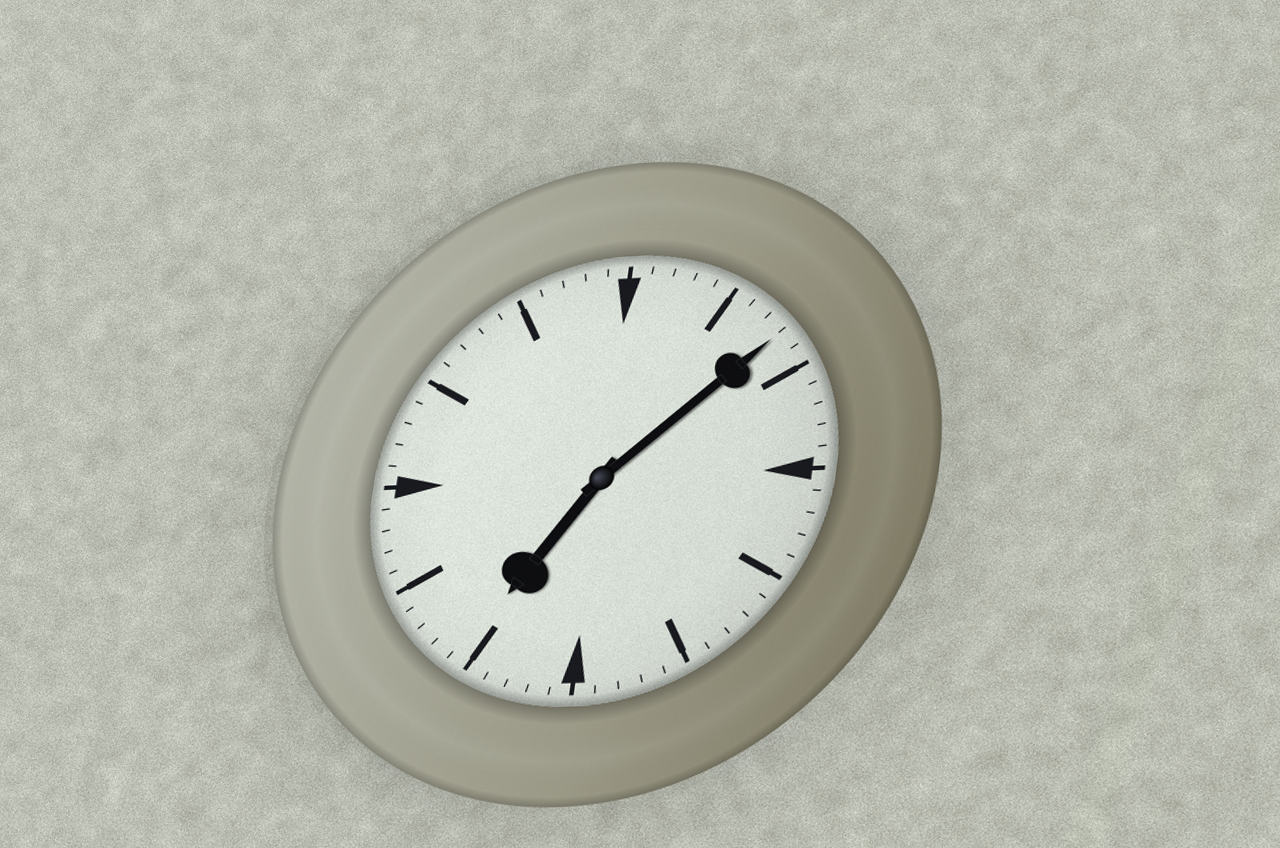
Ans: {"hour": 7, "minute": 8}
